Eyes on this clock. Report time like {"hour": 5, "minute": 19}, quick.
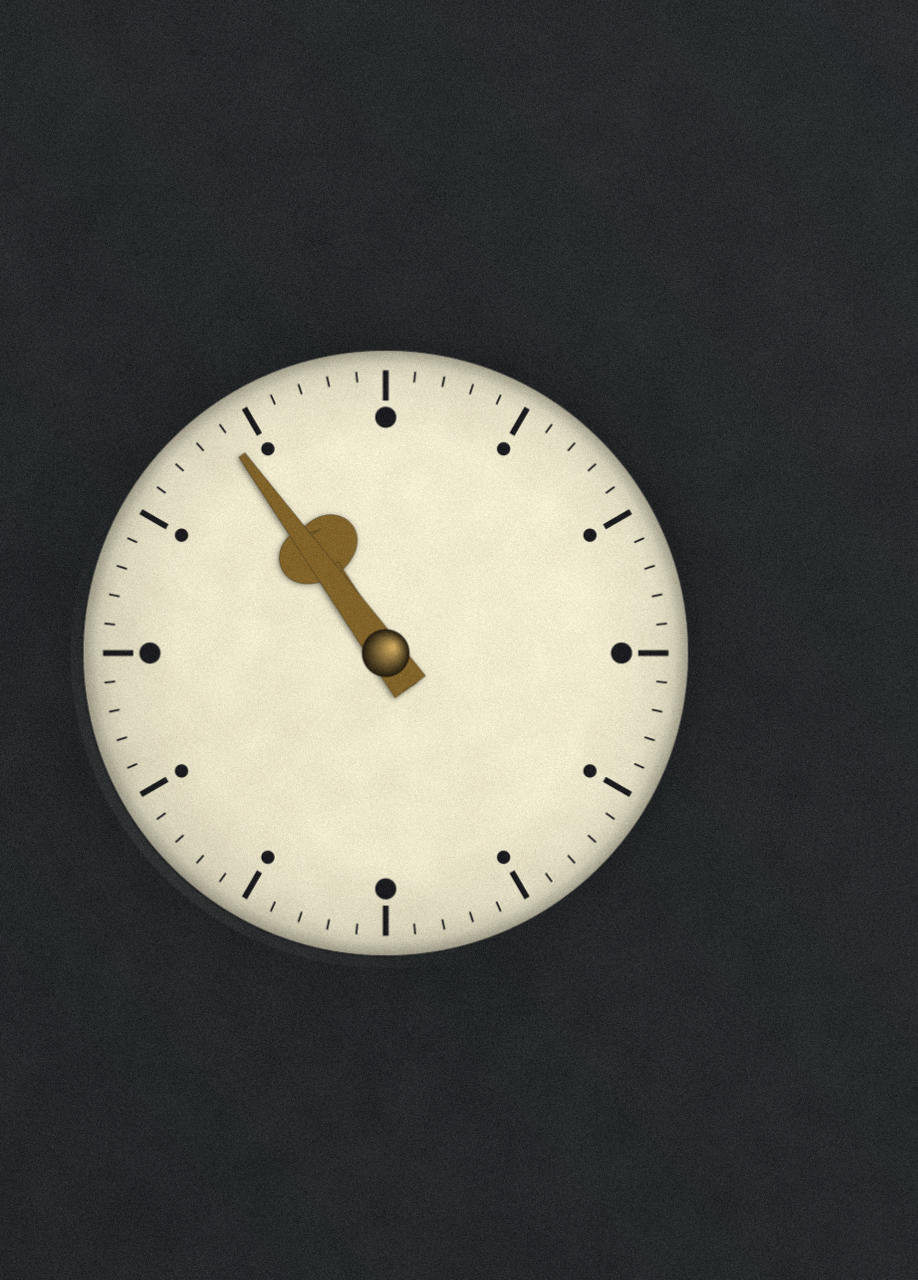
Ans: {"hour": 10, "minute": 54}
